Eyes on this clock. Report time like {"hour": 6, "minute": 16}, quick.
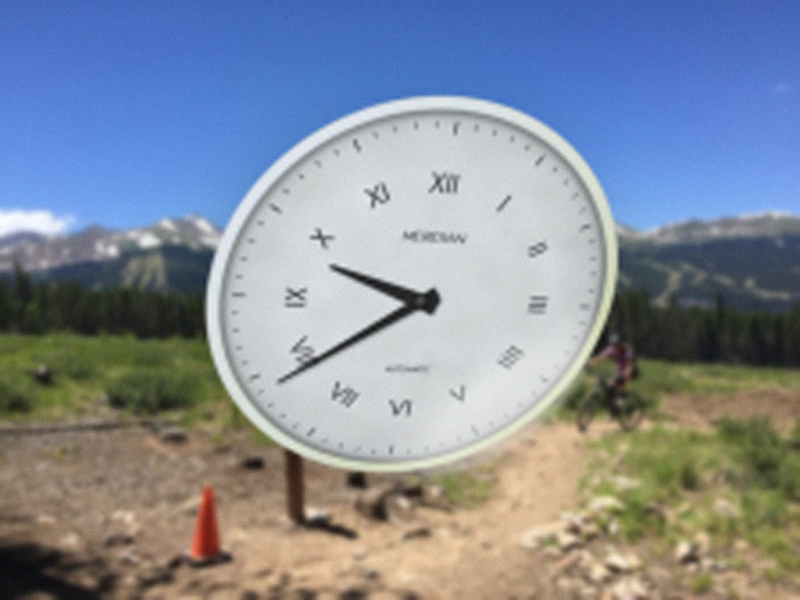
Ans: {"hour": 9, "minute": 39}
